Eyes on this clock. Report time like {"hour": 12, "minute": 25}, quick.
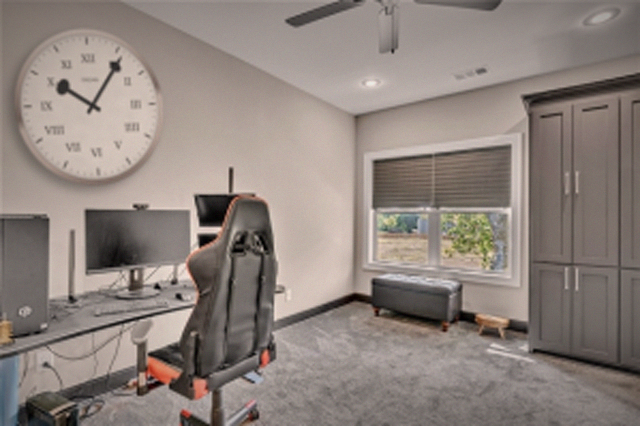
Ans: {"hour": 10, "minute": 6}
